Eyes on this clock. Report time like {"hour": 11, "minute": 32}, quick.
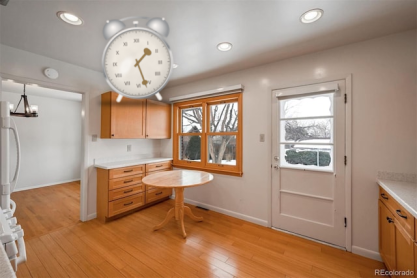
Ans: {"hour": 1, "minute": 27}
